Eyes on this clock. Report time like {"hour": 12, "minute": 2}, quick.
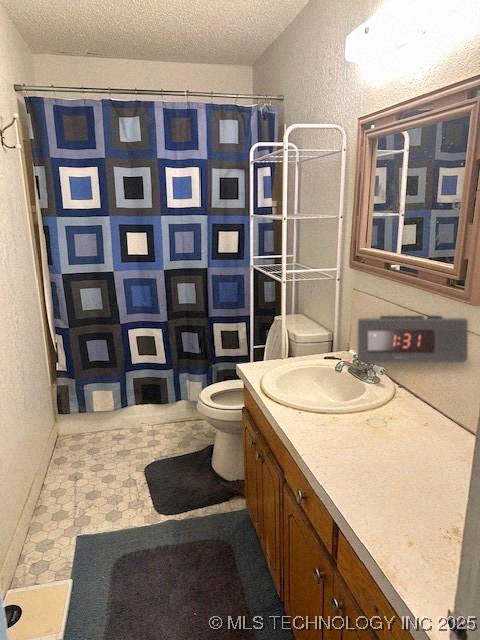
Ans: {"hour": 1, "minute": 31}
